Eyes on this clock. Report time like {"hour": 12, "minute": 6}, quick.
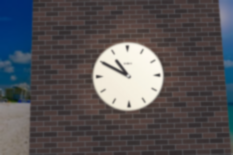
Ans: {"hour": 10, "minute": 50}
